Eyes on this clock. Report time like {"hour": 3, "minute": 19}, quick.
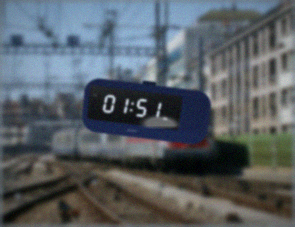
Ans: {"hour": 1, "minute": 51}
